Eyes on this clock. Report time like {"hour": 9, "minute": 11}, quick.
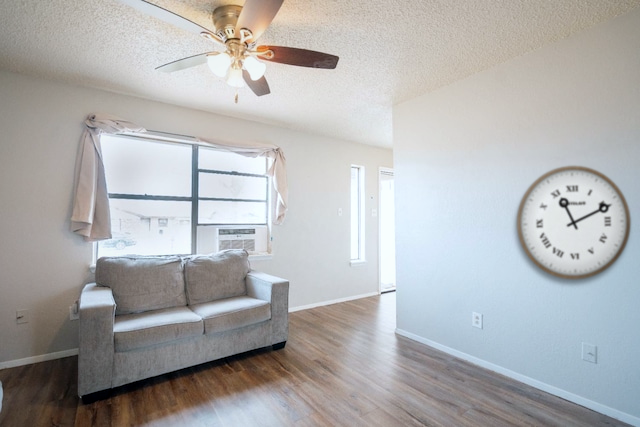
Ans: {"hour": 11, "minute": 11}
